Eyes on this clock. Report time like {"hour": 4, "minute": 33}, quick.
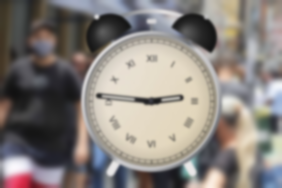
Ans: {"hour": 2, "minute": 46}
